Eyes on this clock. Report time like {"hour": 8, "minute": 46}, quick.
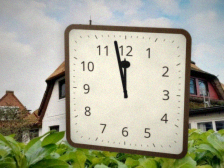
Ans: {"hour": 11, "minute": 58}
